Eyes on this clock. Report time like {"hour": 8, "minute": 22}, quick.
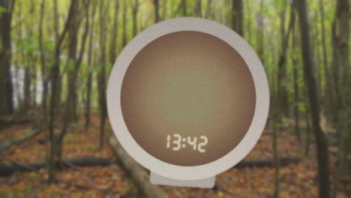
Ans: {"hour": 13, "minute": 42}
